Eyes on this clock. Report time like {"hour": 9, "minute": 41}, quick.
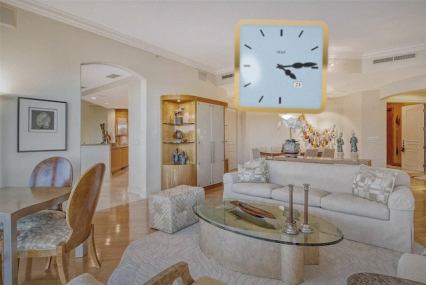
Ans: {"hour": 4, "minute": 14}
